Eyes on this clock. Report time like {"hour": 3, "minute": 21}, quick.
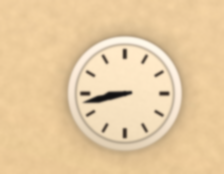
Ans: {"hour": 8, "minute": 43}
